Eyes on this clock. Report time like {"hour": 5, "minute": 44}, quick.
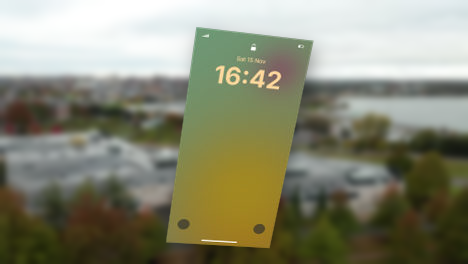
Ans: {"hour": 16, "minute": 42}
